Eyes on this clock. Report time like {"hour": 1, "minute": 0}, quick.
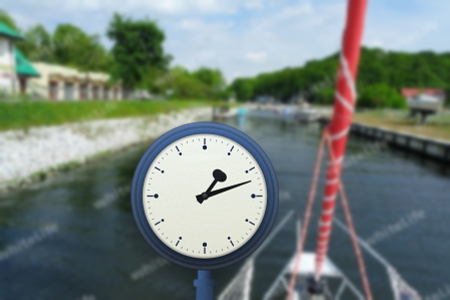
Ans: {"hour": 1, "minute": 12}
